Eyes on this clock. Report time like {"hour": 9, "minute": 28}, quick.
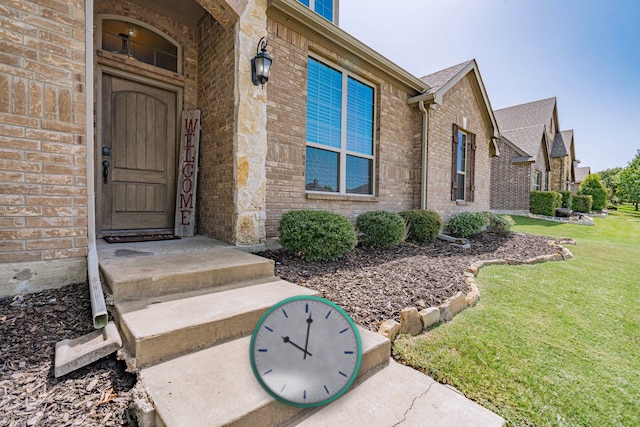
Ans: {"hour": 10, "minute": 1}
